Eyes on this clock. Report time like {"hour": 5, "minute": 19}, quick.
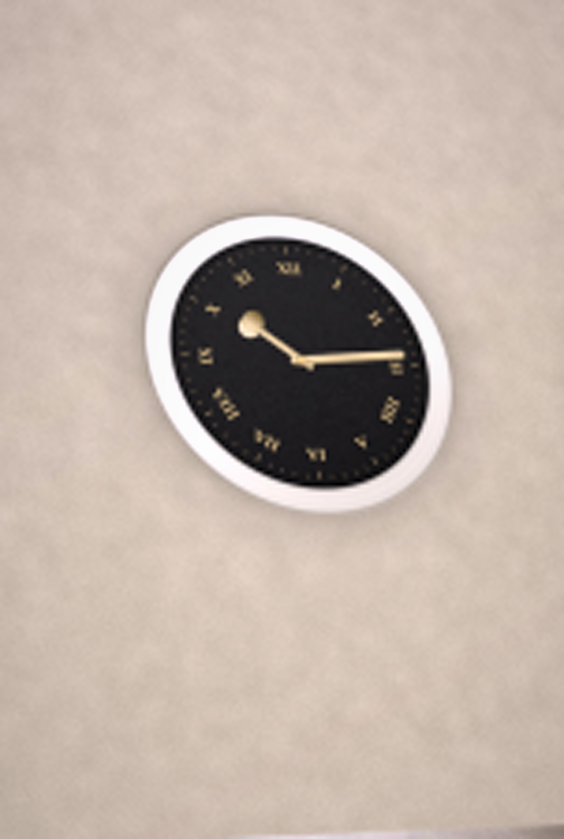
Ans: {"hour": 10, "minute": 14}
